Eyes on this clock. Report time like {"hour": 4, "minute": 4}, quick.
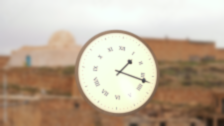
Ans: {"hour": 1, "minute": 17}
